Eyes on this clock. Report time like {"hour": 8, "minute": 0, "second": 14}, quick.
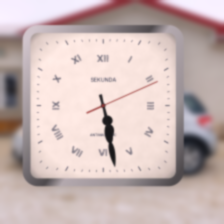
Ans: {"hour": 5, "minute": 28, "second": 11}
